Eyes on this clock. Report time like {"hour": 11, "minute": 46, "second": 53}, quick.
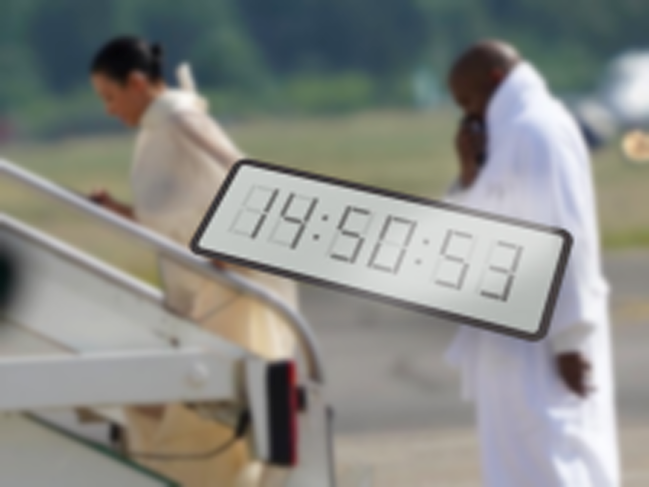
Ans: {"hour": 14, "minute": 50, "second": 53}
